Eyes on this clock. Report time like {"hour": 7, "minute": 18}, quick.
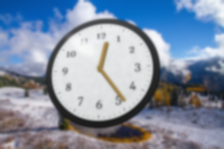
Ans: {"hour": 12, "minute": 24}
